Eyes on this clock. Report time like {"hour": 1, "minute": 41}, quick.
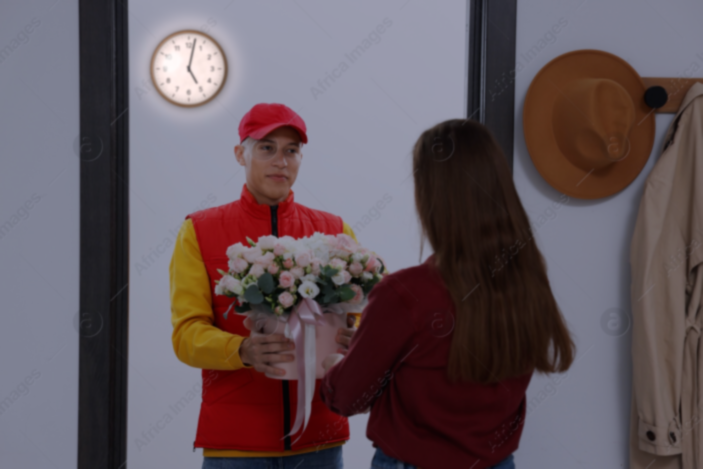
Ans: {"hour": 5, "minute": 2}
